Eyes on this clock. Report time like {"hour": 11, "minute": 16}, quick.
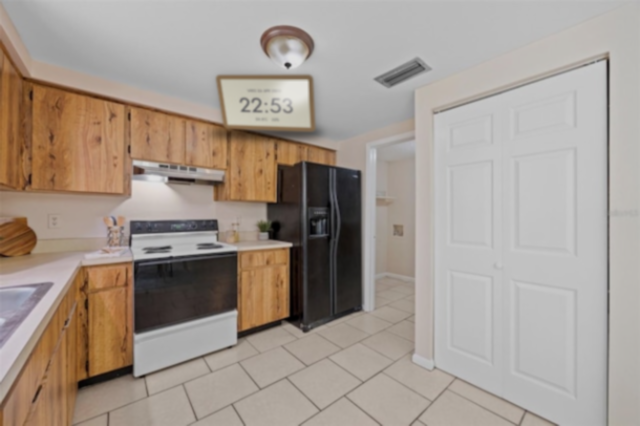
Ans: {"hour": 22, "minute": 53}
